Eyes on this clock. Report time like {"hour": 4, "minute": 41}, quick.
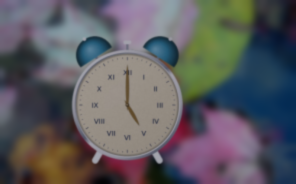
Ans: {"hour": 5, "minute": 0}
